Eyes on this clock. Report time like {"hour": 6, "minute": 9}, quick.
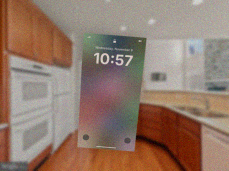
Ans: {"hour": 10, "minute": 57}
